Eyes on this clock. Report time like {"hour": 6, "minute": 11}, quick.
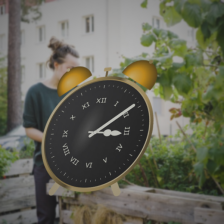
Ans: {"hour": 3, "minute": 9}
